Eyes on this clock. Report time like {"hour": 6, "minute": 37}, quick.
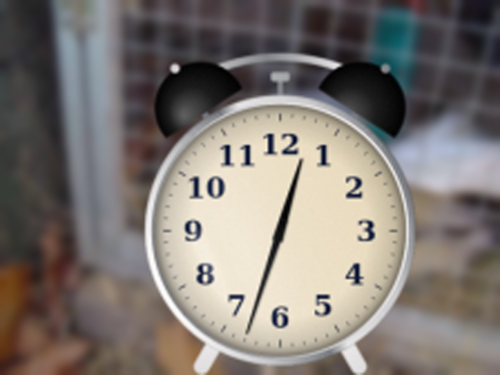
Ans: {"hour": 12, "minute": 33}
